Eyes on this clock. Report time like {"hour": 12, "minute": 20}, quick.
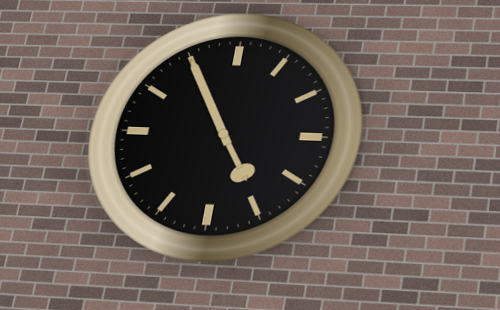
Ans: {"hour": 4, "minute": 55}
